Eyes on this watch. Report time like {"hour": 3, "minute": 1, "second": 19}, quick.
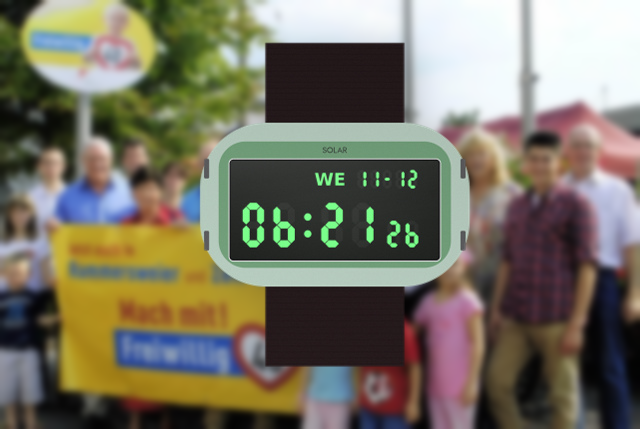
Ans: {"hour": 6, "minute": 21, "second": 26}
